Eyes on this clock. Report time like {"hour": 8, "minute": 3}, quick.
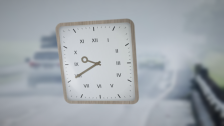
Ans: {"hour": 9, "minute": 40}
